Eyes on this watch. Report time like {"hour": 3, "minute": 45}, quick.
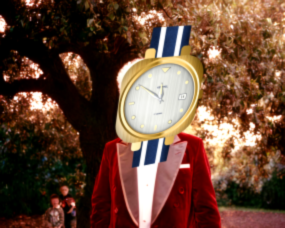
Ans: {"hour": 11, "minute": 51}
